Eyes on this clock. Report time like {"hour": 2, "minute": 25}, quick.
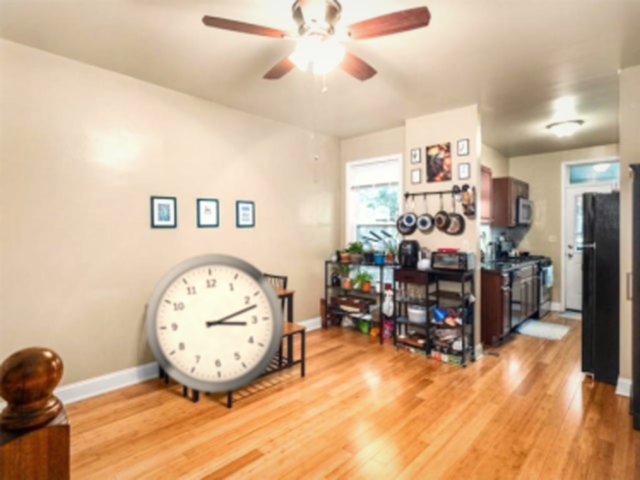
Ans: {"hour": 3, "minute": 12}
